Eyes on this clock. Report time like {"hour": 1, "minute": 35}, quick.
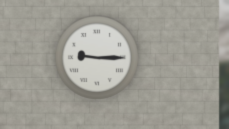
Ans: {"hour": 9, "minute": 15}
